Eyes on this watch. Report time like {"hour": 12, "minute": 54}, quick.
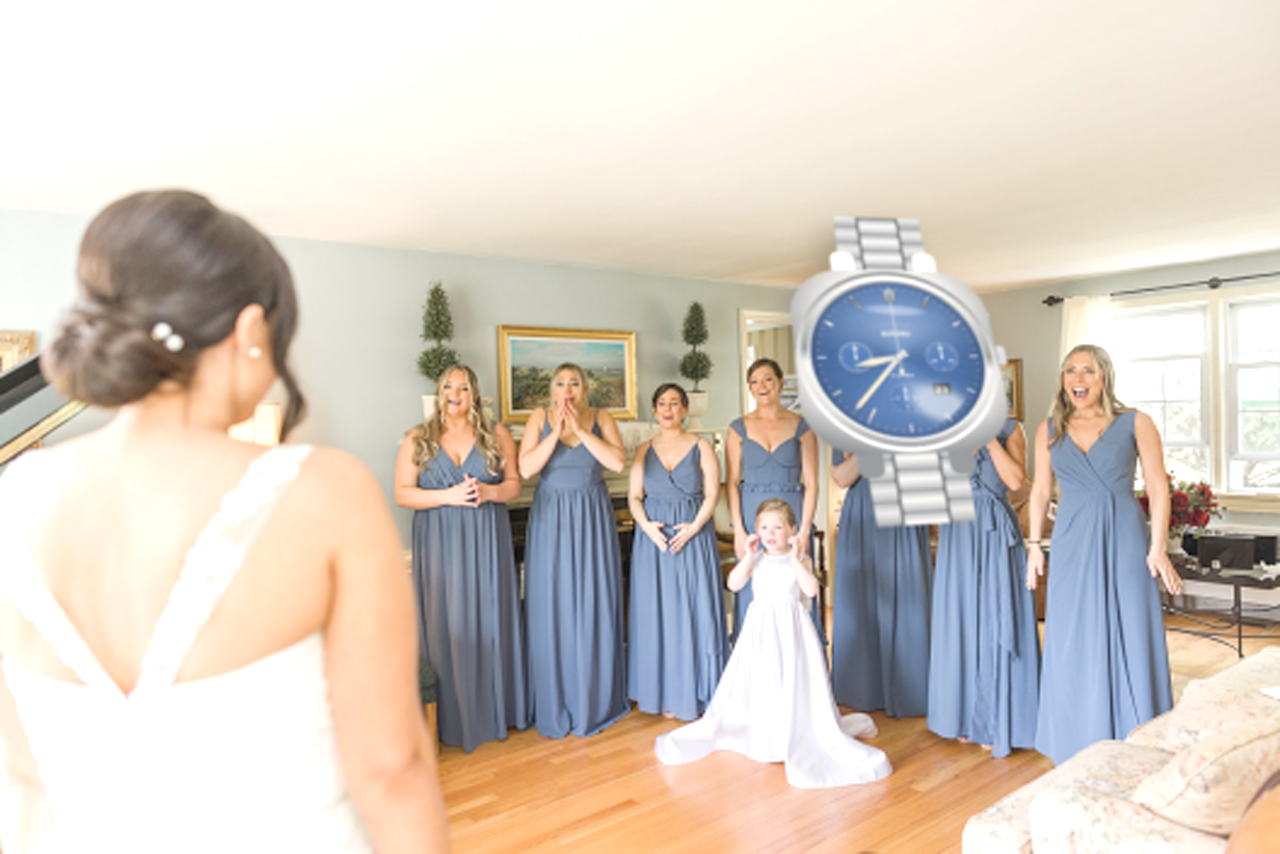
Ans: {"hour": 8, "minute": 37}
